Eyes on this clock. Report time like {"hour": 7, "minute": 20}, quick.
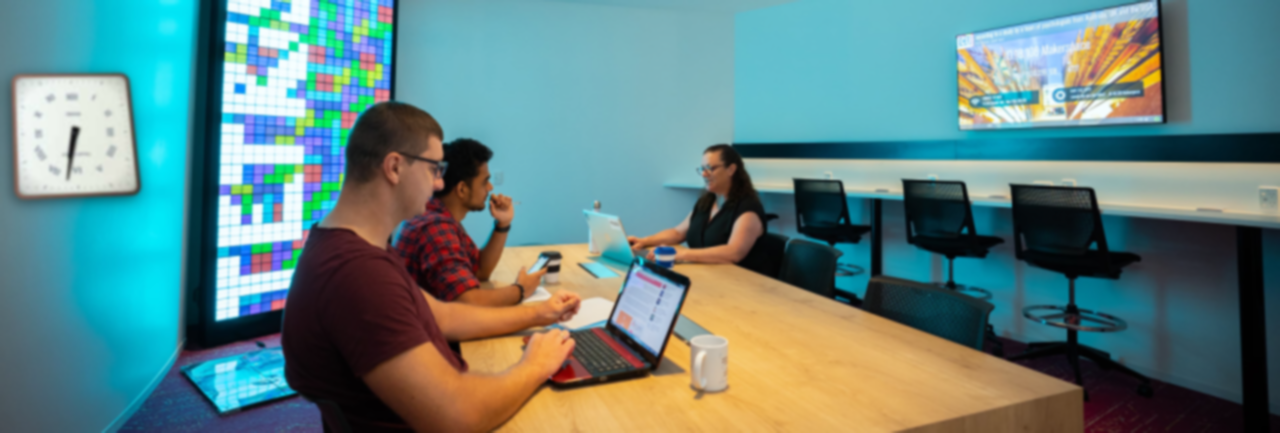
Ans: {"hour": 6, "minute": 32}
